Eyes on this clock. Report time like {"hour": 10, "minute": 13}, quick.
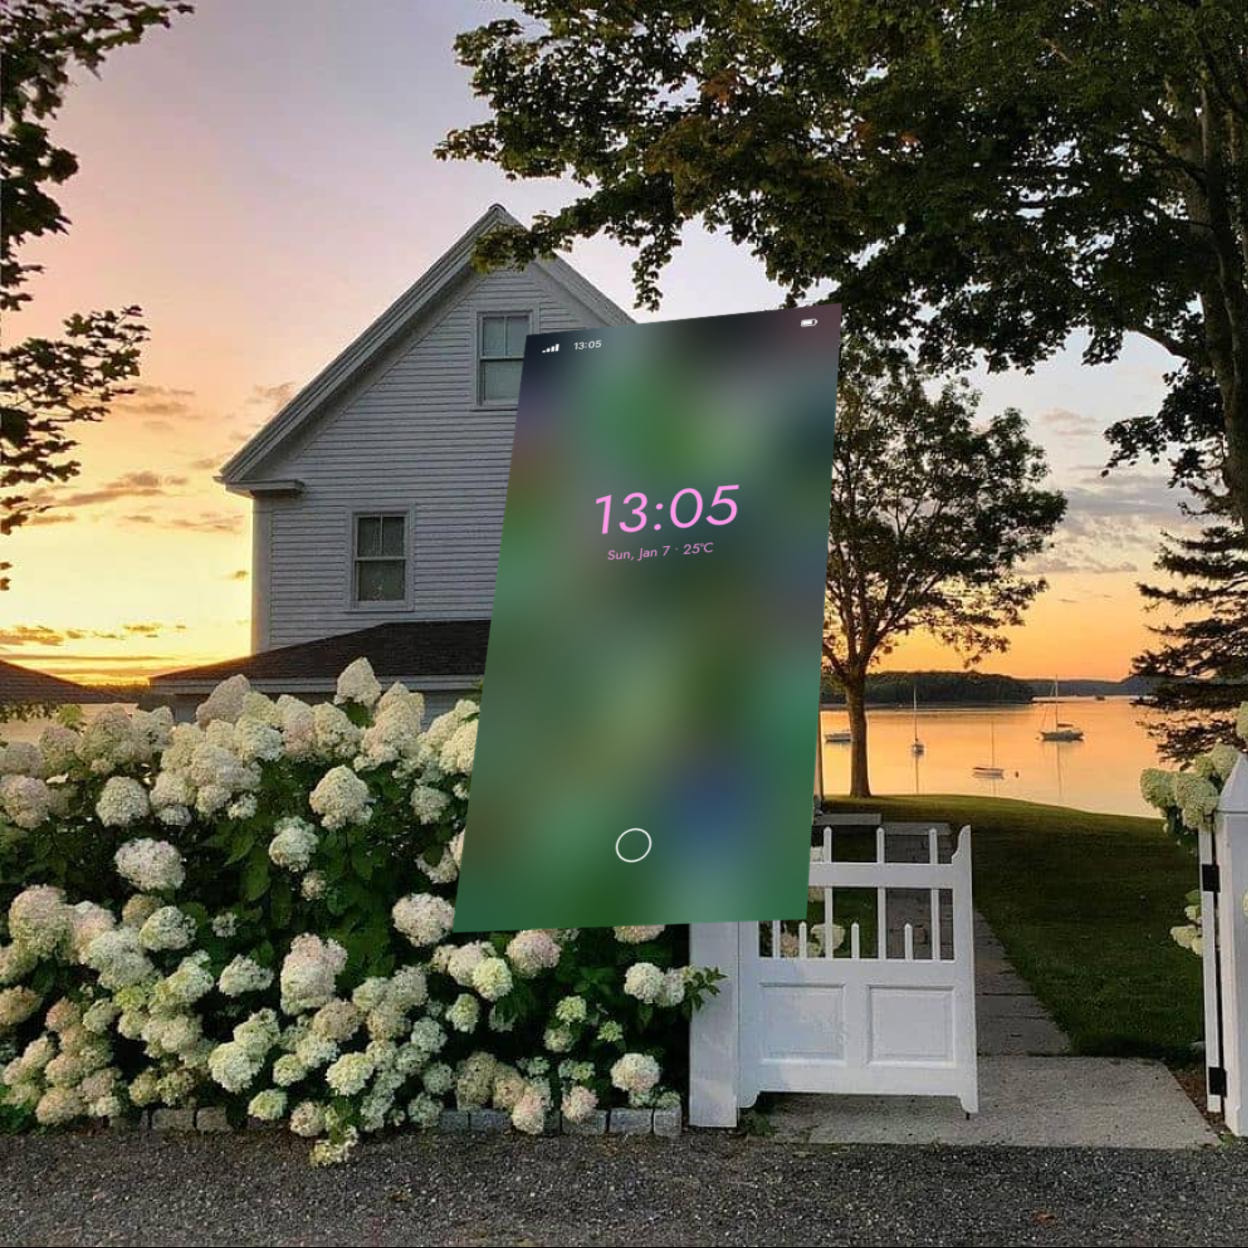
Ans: {"hour": 13, "minute": 5}
